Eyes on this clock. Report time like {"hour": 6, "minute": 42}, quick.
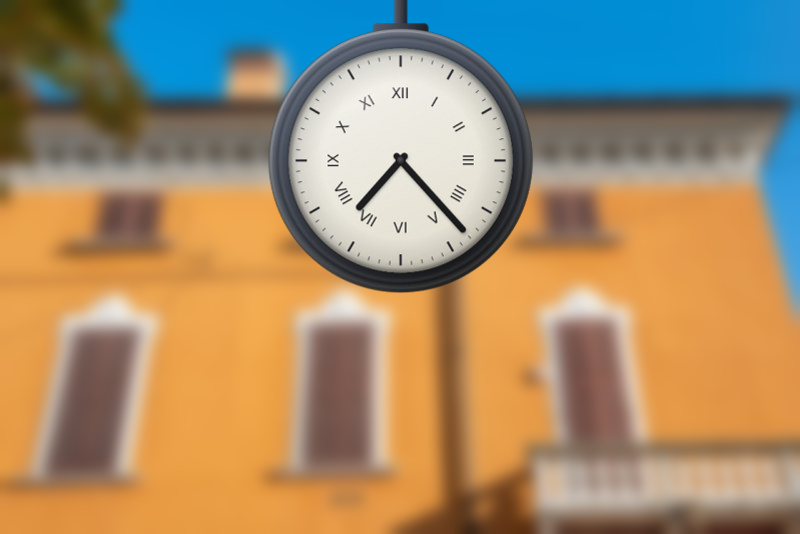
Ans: {"hour": 7, "minute": 23}
